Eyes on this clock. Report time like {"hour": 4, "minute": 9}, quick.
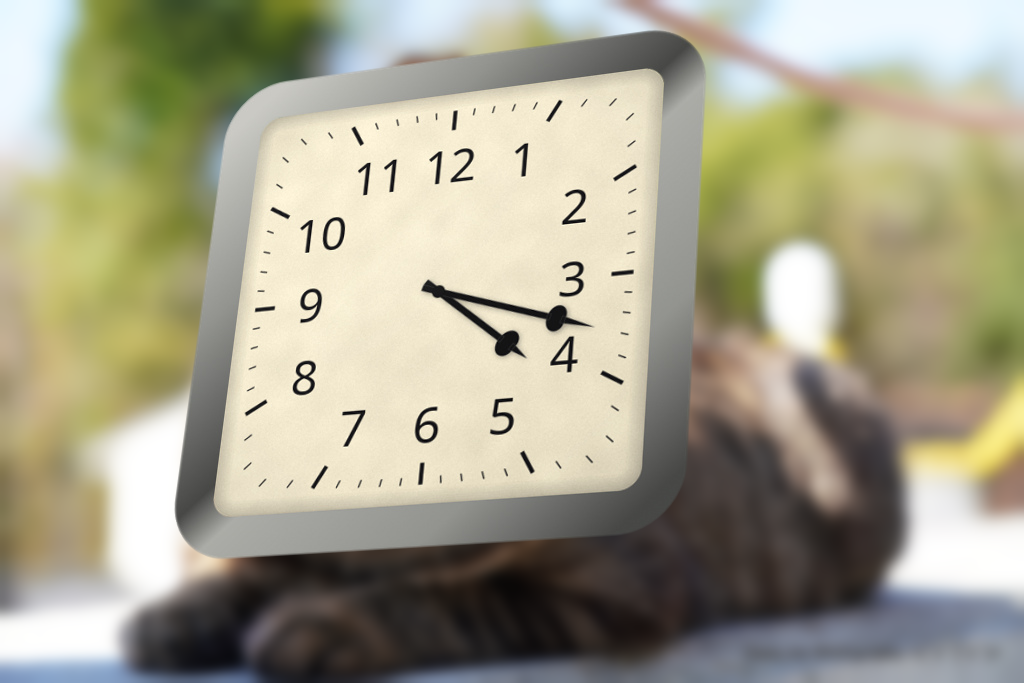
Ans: {"hour": 4, "minute": 18}
